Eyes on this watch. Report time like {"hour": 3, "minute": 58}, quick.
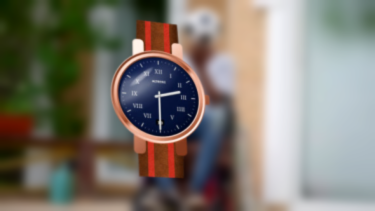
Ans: {"hour": 2, "minute": 30}
